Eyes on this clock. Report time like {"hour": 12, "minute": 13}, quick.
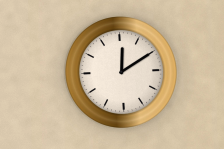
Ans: {"hour": 12, "minute": 10}
